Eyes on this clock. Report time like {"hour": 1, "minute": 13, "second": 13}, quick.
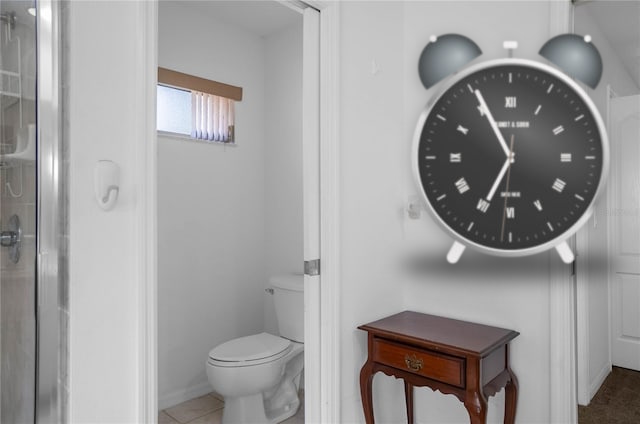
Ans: {"hour": 6, "minute": 55, "second": 31}
